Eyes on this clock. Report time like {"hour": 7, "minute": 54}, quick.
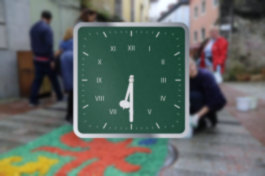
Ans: {"hour": 6, "minute": 30}
